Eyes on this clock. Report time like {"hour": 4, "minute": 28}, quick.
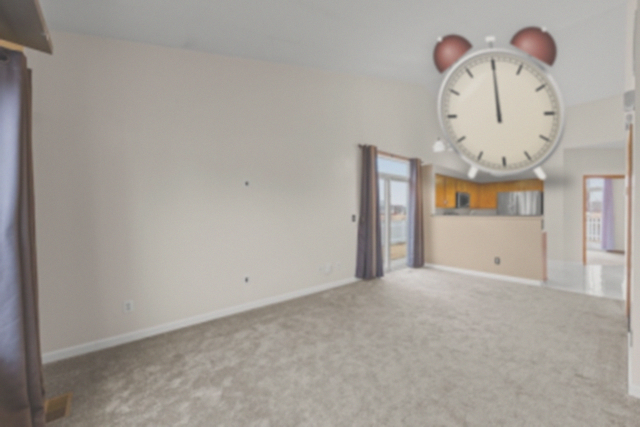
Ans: {"hour": 12, "minute": 0}
